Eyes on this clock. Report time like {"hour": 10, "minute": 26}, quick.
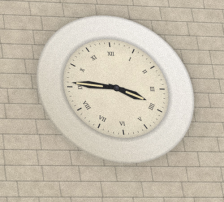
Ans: {"hour": 3, "minute": 46}
